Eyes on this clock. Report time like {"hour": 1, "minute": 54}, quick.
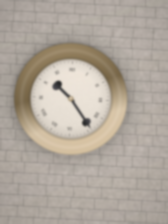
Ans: {"hour": 10, "minute": 24}
